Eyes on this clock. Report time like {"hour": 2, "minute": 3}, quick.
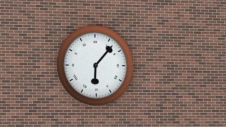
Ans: {"hour": 6, "minute": 7}
